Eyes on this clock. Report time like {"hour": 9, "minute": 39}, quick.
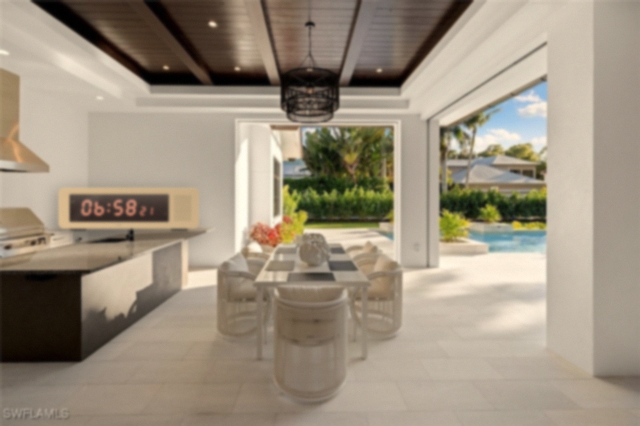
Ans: {"hour": 6, "minute": 58}
